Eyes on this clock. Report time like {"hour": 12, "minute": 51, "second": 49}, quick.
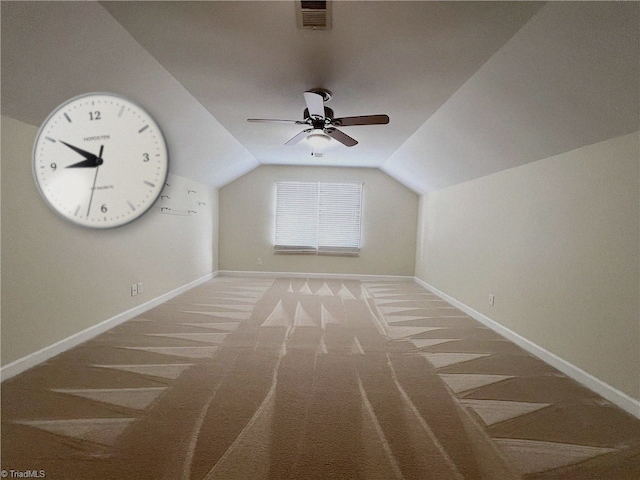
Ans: {"hour": 8, "minute": 50, "second": 33}
